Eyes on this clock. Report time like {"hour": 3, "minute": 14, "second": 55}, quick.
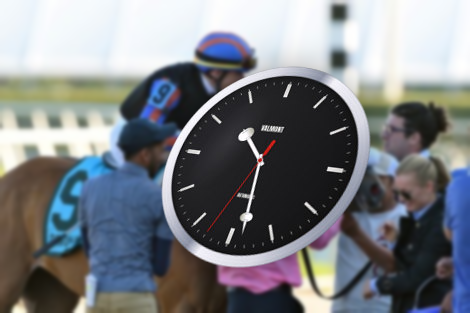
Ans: {"hour": 10, "minute": 28, "second": 33}
